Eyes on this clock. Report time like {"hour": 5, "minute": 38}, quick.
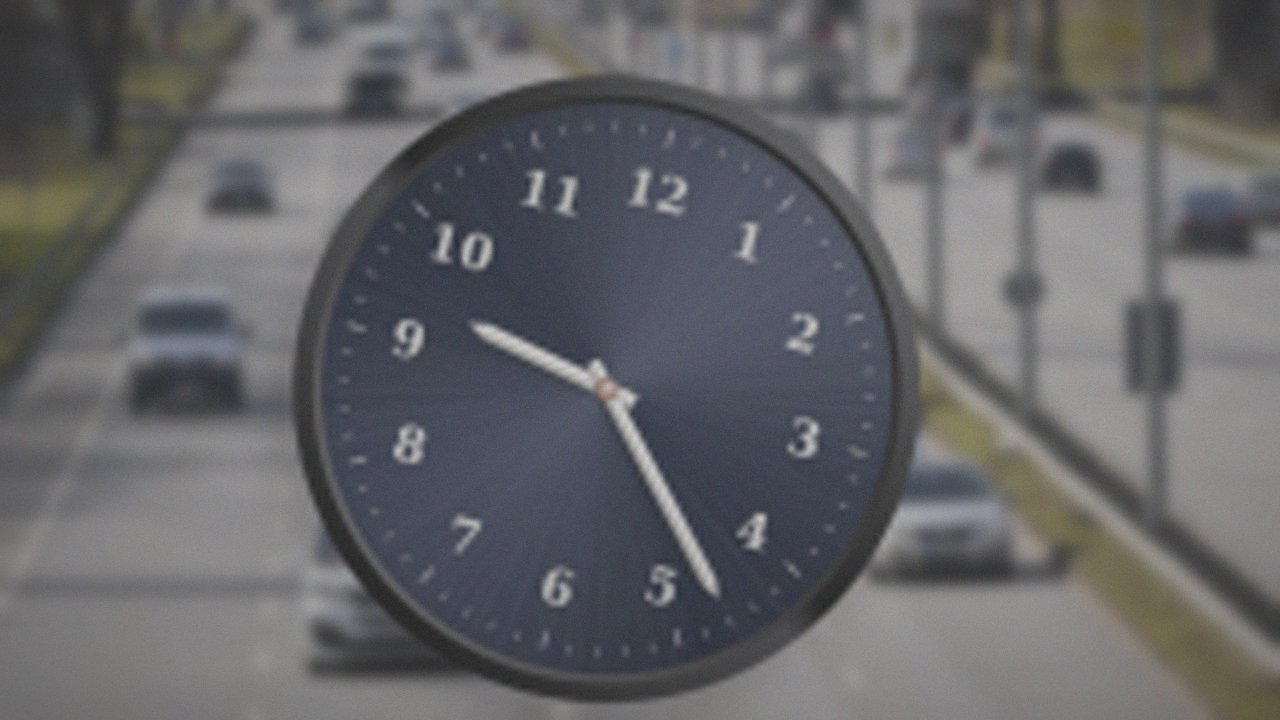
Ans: {"hour": 9, "minute": 23}
